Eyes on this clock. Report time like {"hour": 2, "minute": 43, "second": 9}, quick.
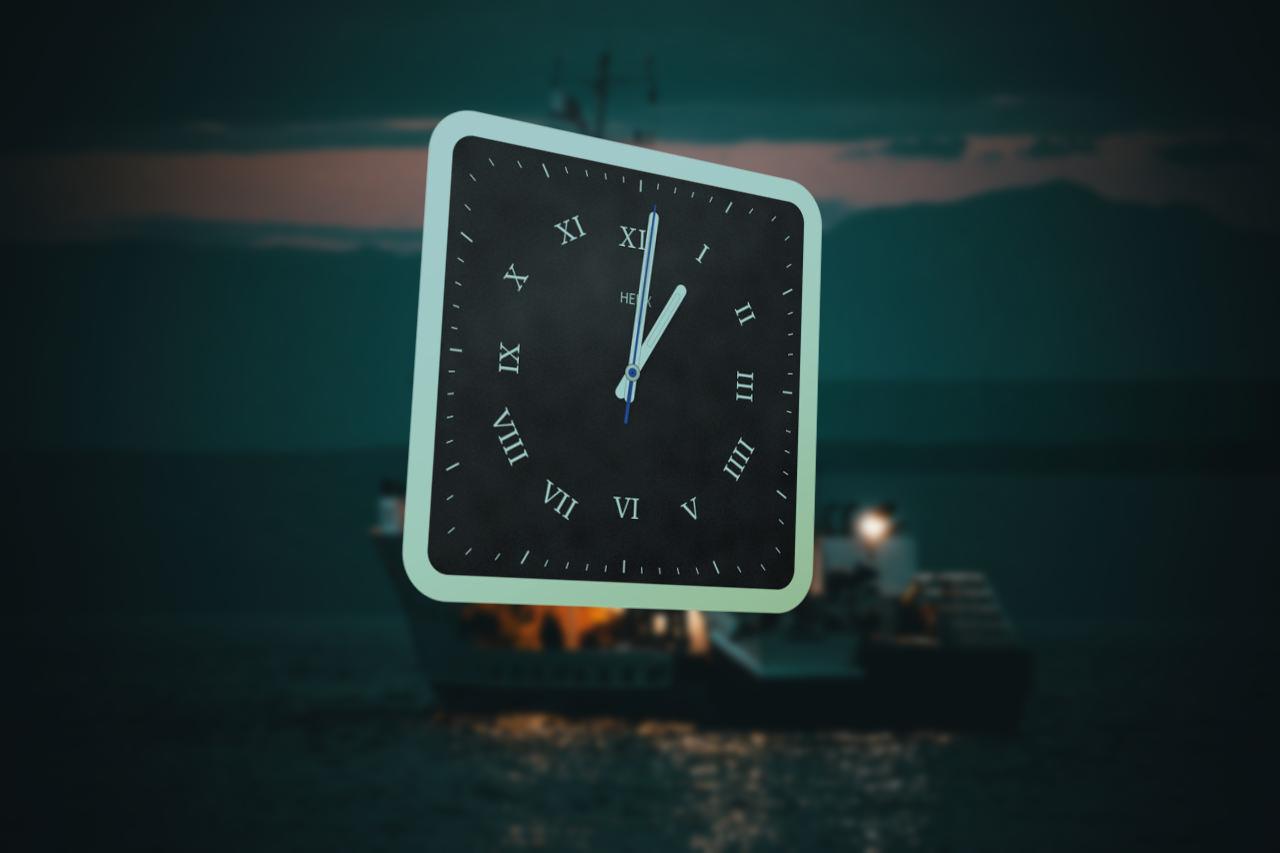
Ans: {"hour": 1, "minute": 1, "second": 1}
